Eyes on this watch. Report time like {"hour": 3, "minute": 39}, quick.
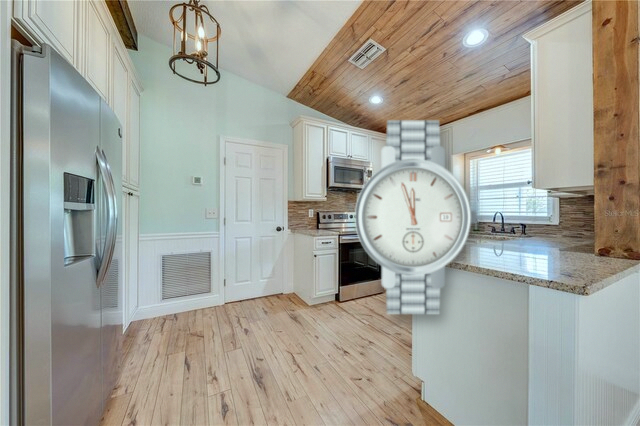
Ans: {"hour": 11, "minute": 57}
